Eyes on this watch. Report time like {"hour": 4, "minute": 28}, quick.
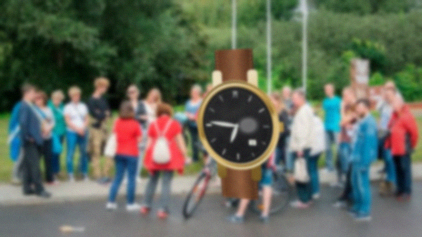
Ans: {"hour": 6, "minute": 46}
